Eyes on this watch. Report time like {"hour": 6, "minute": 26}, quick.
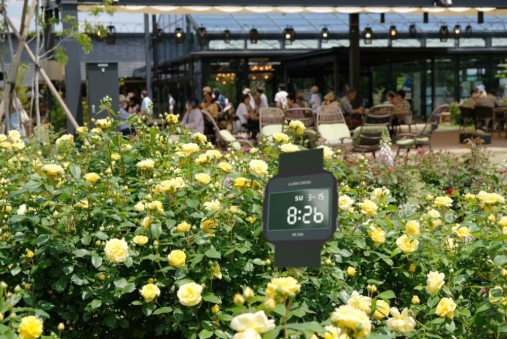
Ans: {"hour": 8, "minute": 26}
